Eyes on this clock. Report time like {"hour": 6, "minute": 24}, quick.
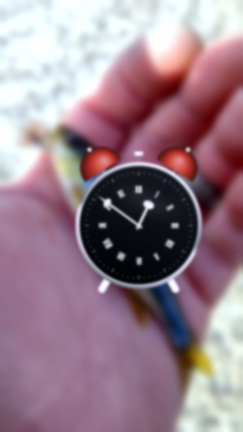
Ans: {"hour": 12, "minute": 51}
